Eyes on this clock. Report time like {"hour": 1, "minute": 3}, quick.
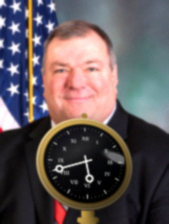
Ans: {"hour": 5, "minute": 42}
